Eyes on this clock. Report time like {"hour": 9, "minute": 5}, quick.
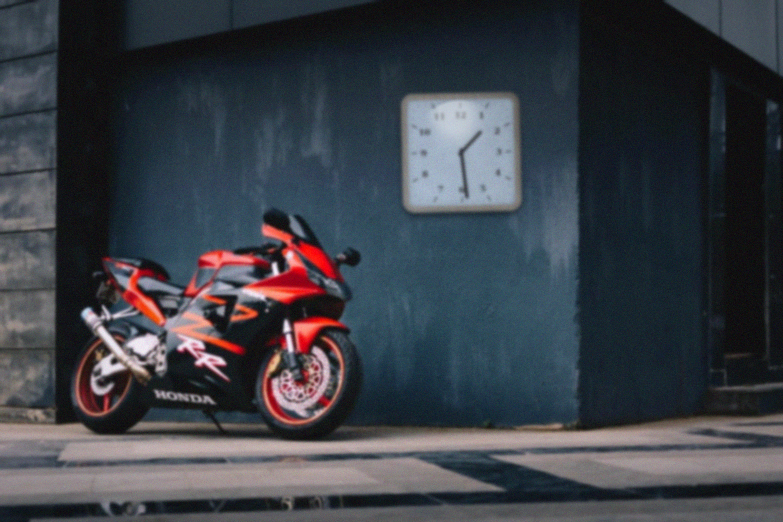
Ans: {"hour": 1, "minute": 29}
